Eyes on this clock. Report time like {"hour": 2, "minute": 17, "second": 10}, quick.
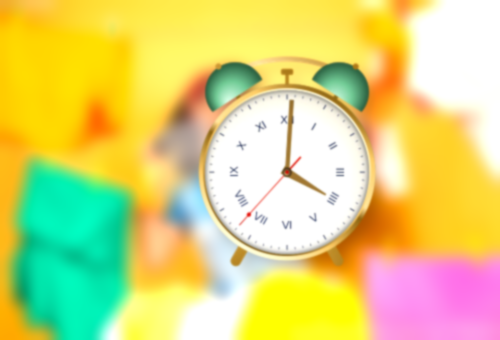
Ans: {"hour": 4, "minute": 0, "second": 37}
